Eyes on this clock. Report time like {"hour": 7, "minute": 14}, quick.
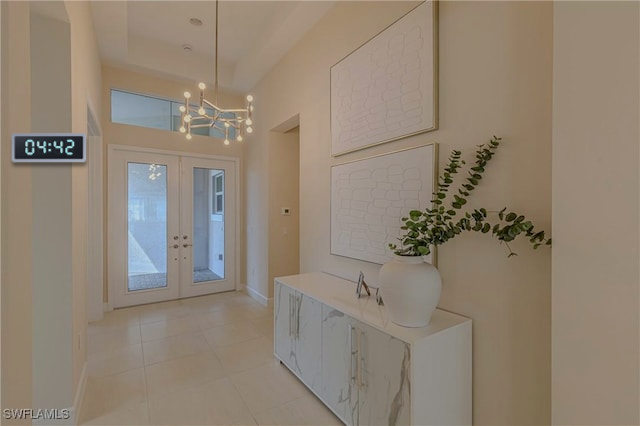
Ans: {"hour": 4, "minute": 42}
